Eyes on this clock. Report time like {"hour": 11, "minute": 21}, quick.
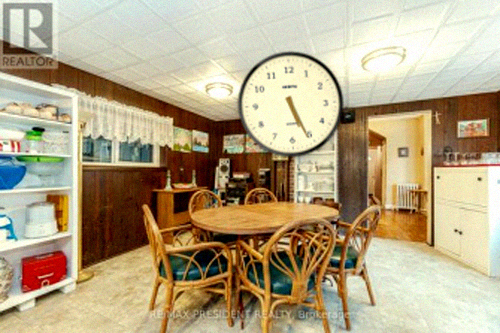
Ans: {"hour": 5, "minute": 26}
